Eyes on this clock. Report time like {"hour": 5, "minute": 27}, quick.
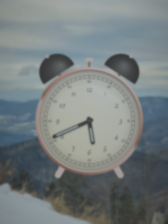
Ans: {"hour": 5, "minute": 41}
